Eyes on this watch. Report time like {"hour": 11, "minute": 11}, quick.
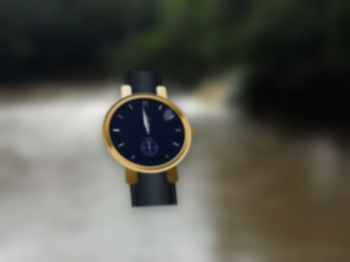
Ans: {"hour": 11, "minute": 59}
